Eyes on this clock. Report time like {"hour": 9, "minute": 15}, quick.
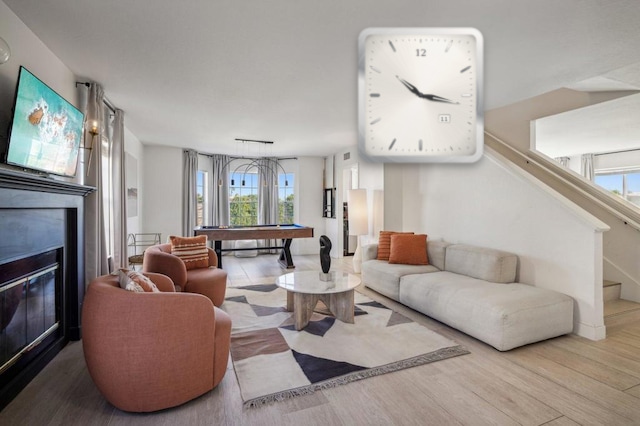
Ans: {"hour": 10, "minute": 17}
